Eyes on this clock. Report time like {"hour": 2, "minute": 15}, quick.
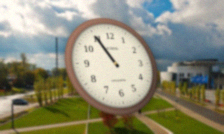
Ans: {"hour": 10, "minute": 55}
